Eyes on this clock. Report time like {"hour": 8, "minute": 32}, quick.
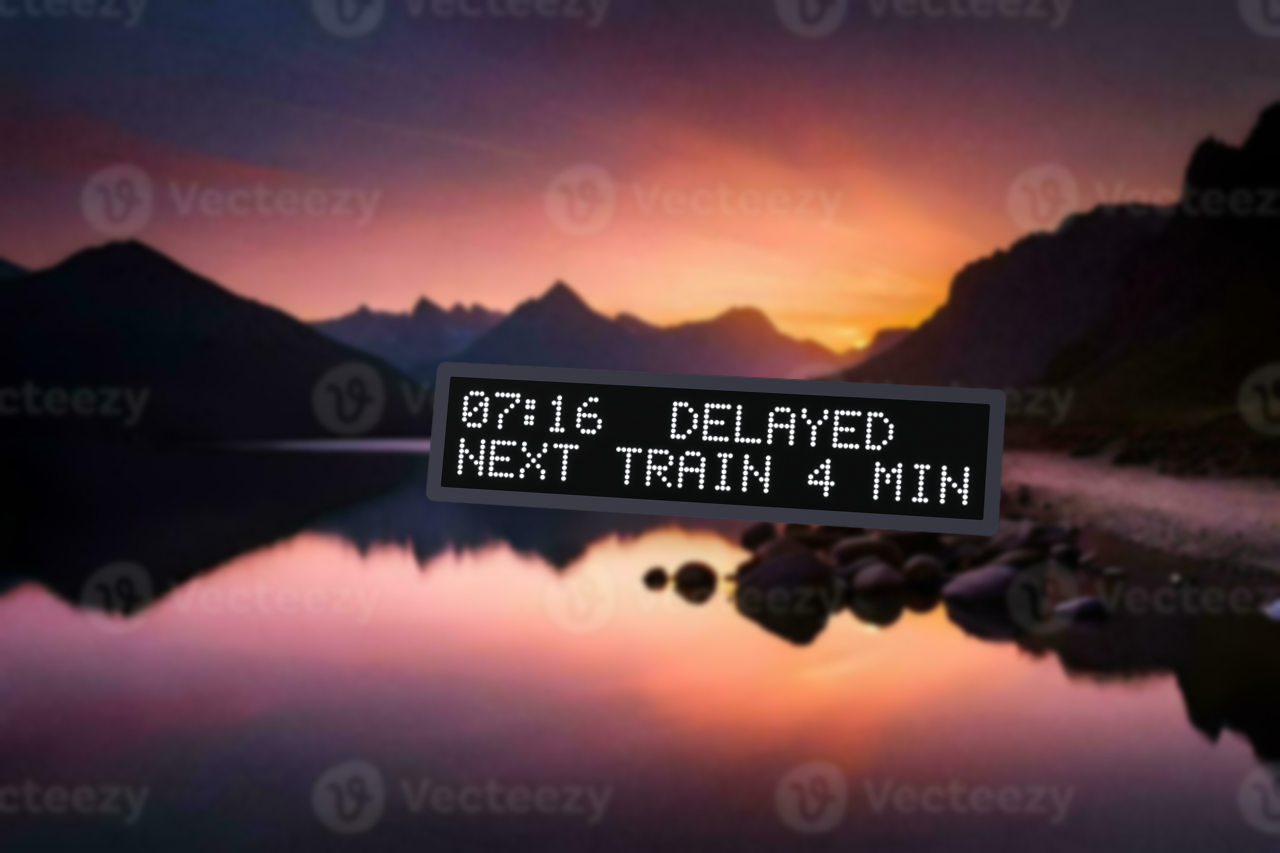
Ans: {"hour": 7, "minute": 16}
